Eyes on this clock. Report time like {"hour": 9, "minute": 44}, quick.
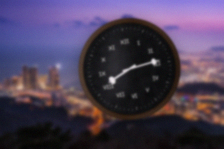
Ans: {"hour": 8, "minute": 14}
